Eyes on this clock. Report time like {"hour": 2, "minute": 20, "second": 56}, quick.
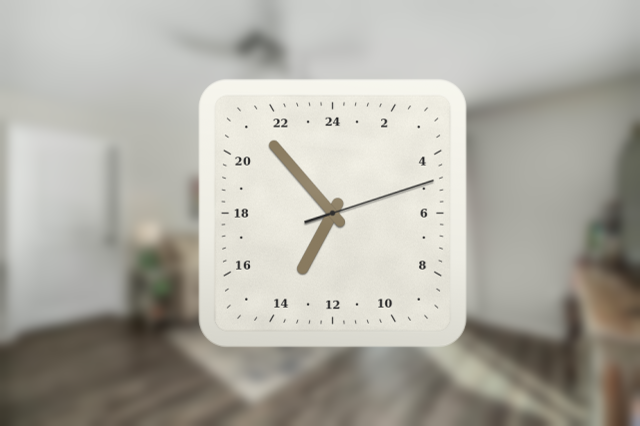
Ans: {"hour": 13, "minute": 53, "second": 12}
